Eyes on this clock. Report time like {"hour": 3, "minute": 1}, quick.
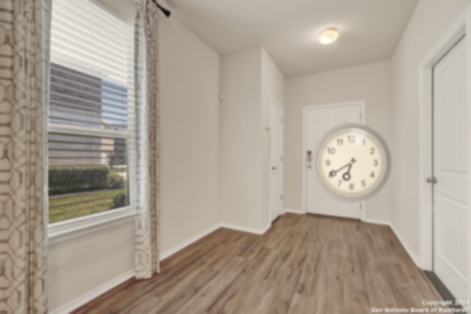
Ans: {"hour": 6, "minute": 40}
